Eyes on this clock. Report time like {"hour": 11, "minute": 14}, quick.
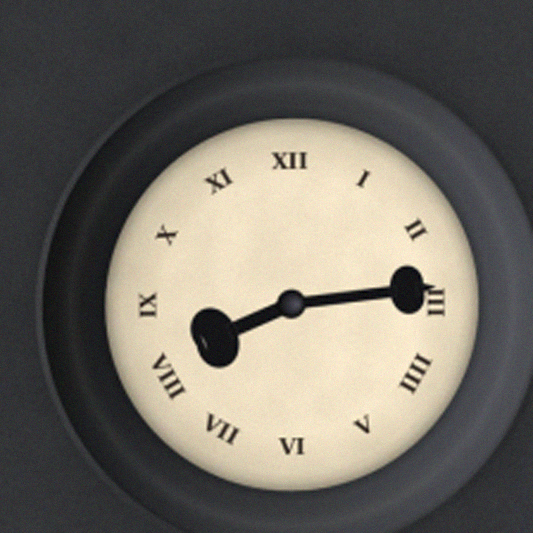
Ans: {"hour": 8, "minute": 14}
